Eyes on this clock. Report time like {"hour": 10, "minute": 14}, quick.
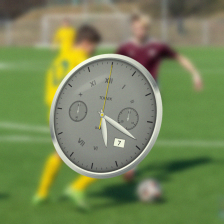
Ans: {"hour": 5, "minute": 19}
